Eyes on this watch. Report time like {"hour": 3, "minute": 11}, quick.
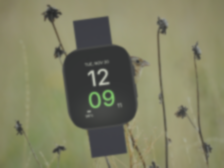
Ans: {"hour": 12, "minute": 9}
